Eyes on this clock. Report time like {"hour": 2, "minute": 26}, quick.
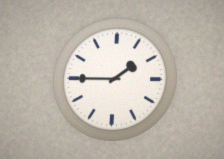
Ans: {"hour": 1, "minute": 45}
